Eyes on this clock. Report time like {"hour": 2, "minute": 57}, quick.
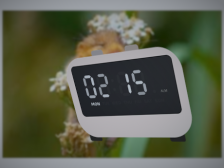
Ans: {"hour": 2, "minute": 15}
